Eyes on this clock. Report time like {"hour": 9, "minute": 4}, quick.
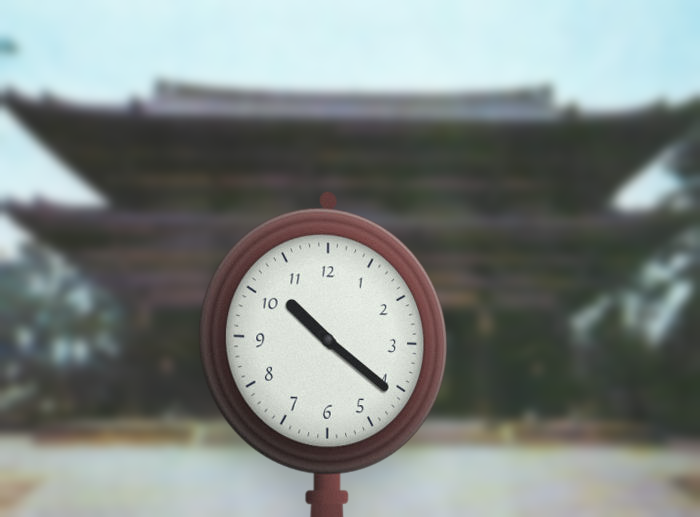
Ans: {"hour": 10, "minute": 21}
